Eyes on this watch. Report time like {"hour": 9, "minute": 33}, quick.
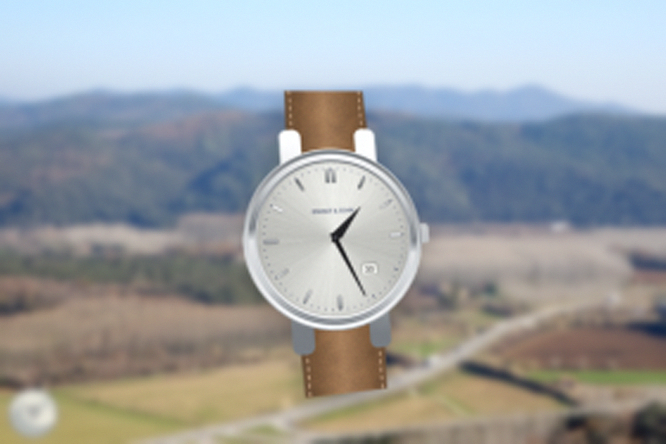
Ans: {"hour": 1, "minute": 26}
